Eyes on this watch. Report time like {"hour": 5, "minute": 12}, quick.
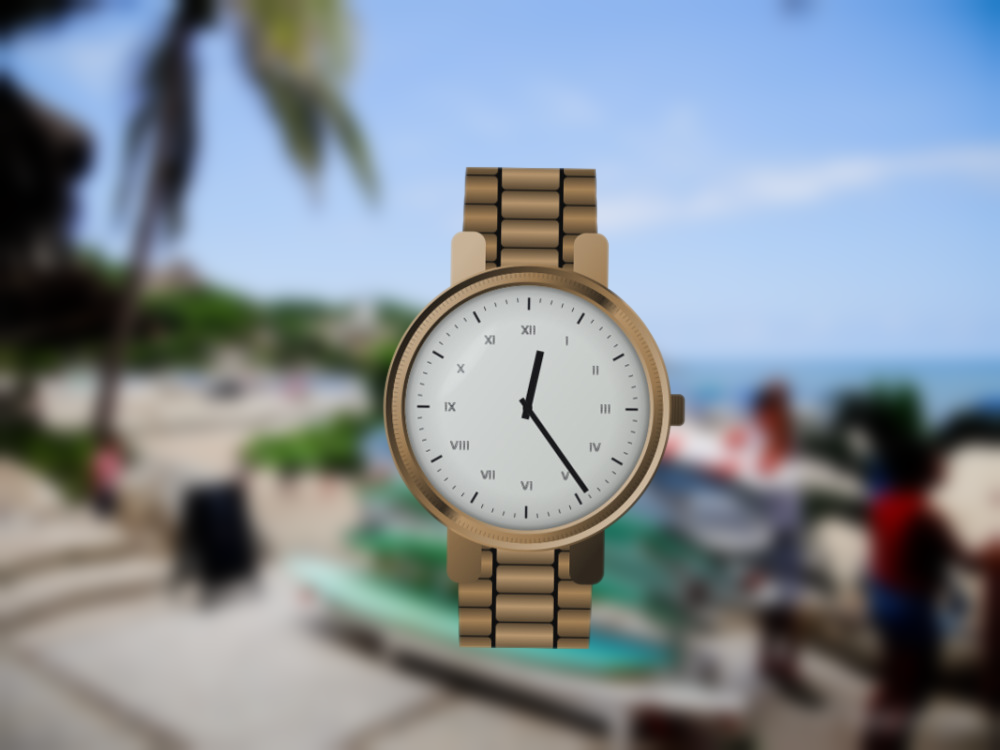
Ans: {"hour": 12, "minute": 24}
